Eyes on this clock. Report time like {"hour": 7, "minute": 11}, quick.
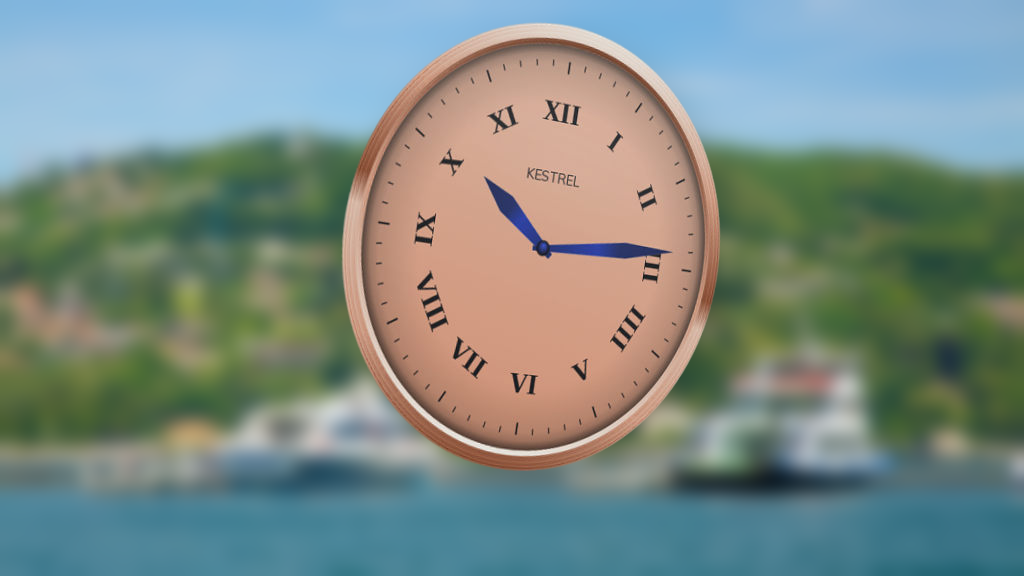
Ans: {"hour": 10, "minute": 14}
